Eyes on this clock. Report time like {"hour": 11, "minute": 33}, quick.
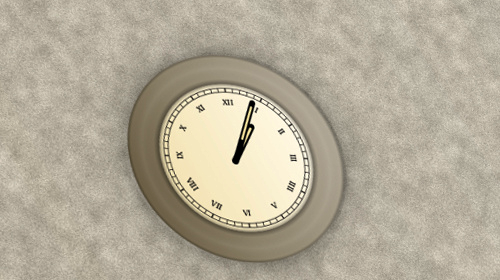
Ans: {"hour": 1, "minute": 4}
